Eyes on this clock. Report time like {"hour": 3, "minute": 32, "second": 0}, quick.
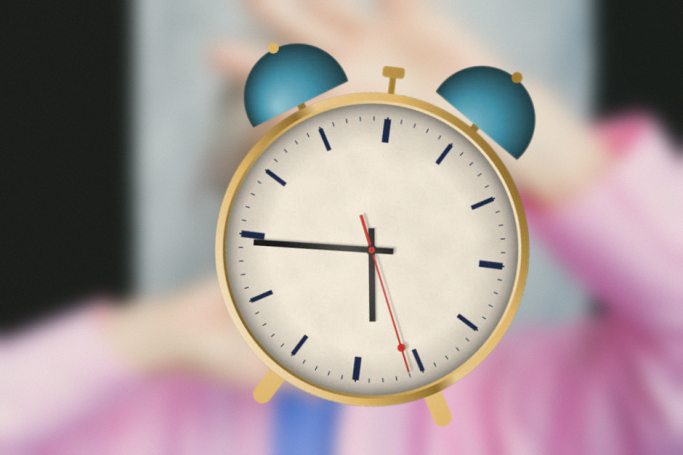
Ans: {"hour": 5, "minute": 44, "second": 26}
